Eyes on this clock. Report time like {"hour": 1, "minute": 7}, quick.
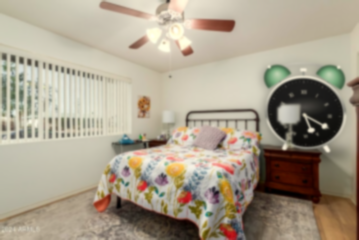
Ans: {"hour": 5, "minute": 20}
